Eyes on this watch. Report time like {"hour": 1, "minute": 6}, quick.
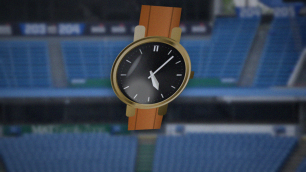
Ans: {"hour": 5, "minute": 7}
